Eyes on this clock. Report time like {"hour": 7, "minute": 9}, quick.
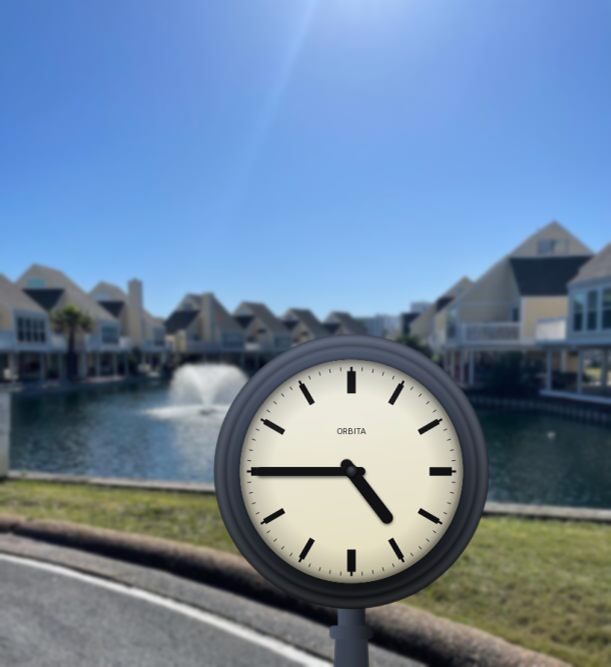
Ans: {"hour": 4, "minute": 45}
